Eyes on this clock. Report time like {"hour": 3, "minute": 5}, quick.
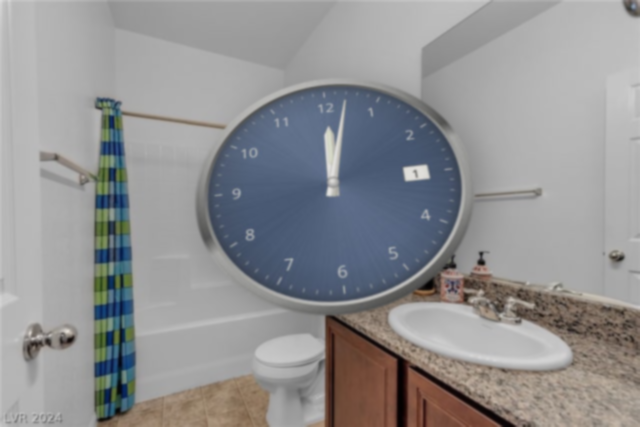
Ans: {"hour": 12, "minute": 2}
